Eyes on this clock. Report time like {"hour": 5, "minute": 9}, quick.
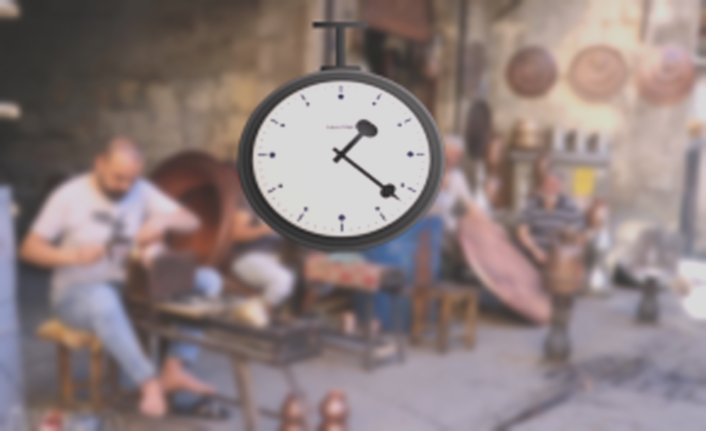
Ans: {"hour": 1, "minute": 22}
